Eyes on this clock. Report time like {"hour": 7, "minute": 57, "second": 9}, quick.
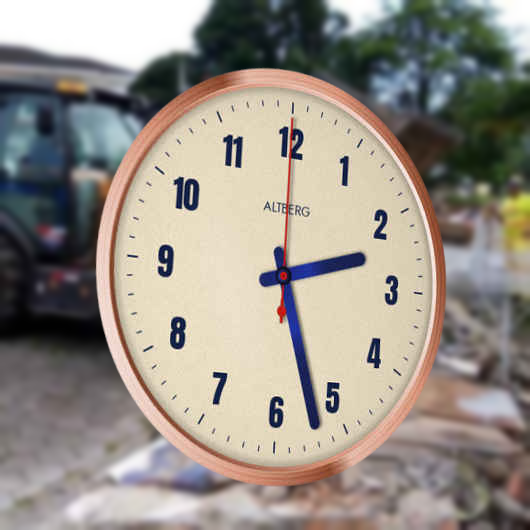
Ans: {"hour": 2, "minute": 27, "second": 0}
